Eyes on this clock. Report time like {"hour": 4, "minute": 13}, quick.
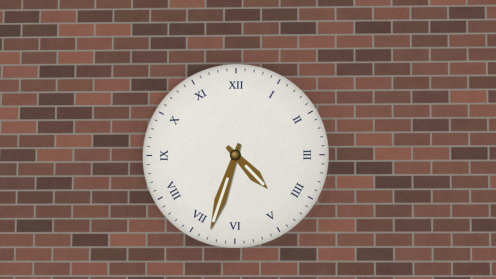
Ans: {"hour": 4, "minute": 33}
